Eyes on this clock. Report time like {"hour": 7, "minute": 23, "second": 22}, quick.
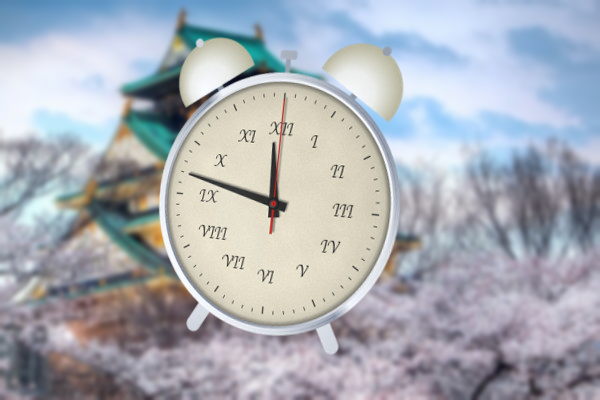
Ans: {"hour": 11, "minute": 47, "second": 0}
